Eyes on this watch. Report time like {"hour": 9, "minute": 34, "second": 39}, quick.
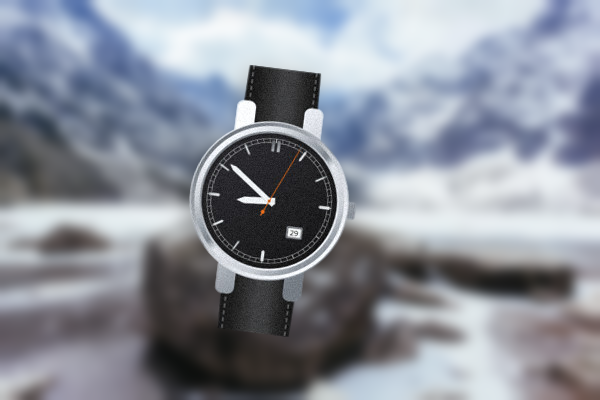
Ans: {"hour": 8, "minute": 51, "second": 4}
